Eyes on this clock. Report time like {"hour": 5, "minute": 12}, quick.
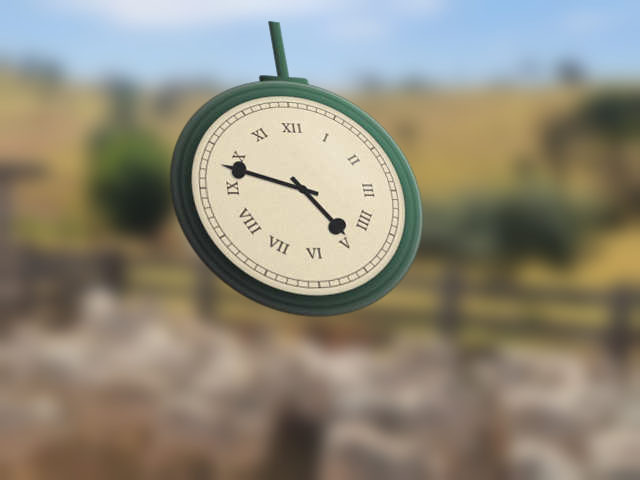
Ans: {"hour": 4, "minute": 48}
